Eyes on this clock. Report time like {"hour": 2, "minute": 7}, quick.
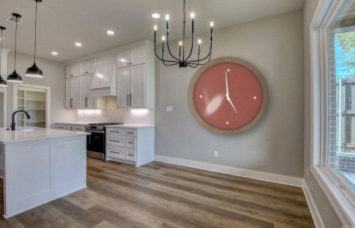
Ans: {"hour": 4, "minute": 59}
